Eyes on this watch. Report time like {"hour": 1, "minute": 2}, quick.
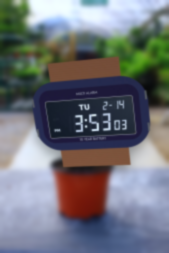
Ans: {"hour": 3, "minute": 53}
